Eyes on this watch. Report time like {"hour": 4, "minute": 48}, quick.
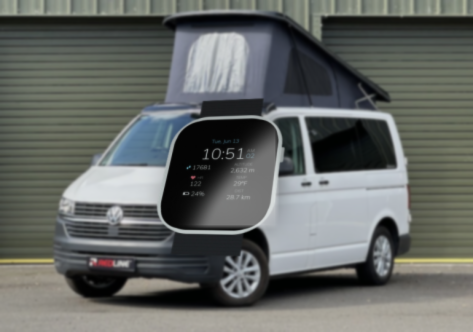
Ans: {"hour": 10, "minute": 51}
